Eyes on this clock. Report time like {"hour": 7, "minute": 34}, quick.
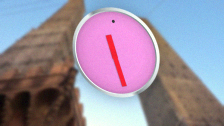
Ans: {"hour": 11, "minute": 27}
